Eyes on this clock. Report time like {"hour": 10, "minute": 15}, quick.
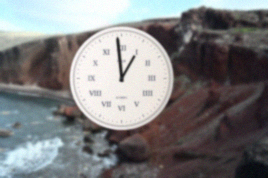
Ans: {"hour": 12, "minute": 59}
